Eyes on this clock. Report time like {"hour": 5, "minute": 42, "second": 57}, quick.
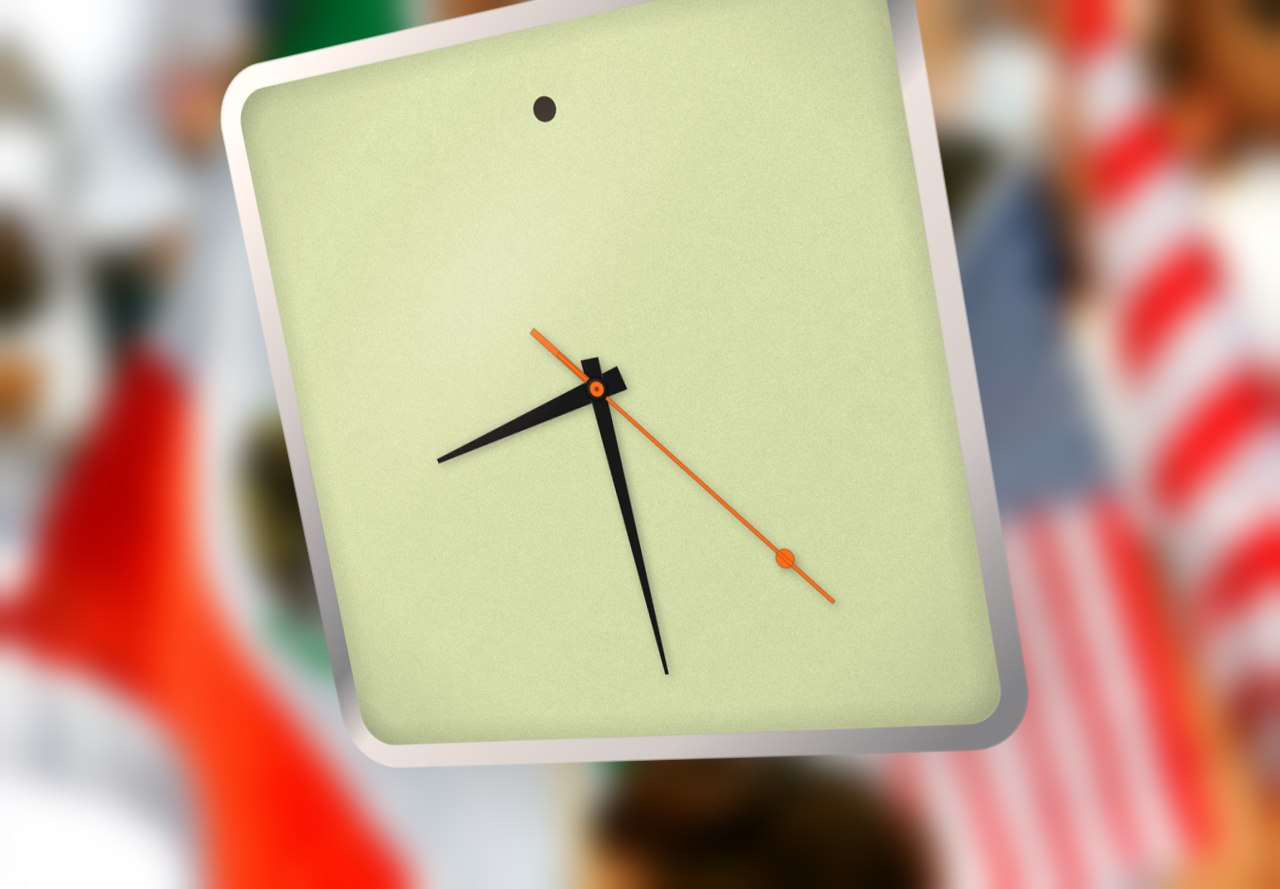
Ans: {"hour": 8, "minute": 29, "second": 23}
